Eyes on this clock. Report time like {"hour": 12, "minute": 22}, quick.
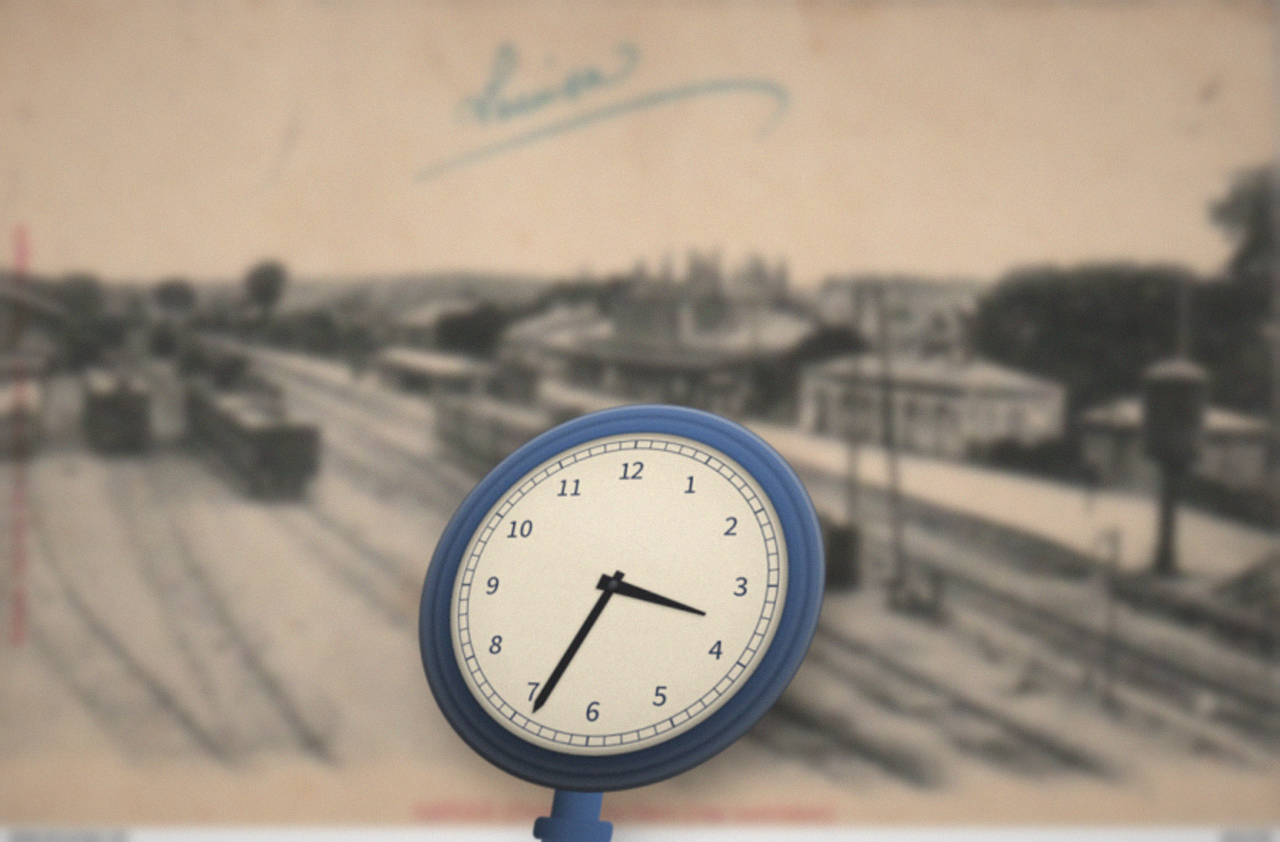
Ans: {"hour": 3, "minute": 34}
